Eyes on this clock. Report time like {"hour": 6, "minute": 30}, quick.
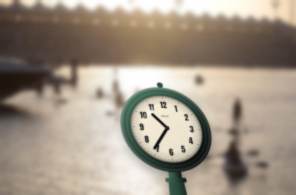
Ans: {"hour": 10, "minute": 36}
